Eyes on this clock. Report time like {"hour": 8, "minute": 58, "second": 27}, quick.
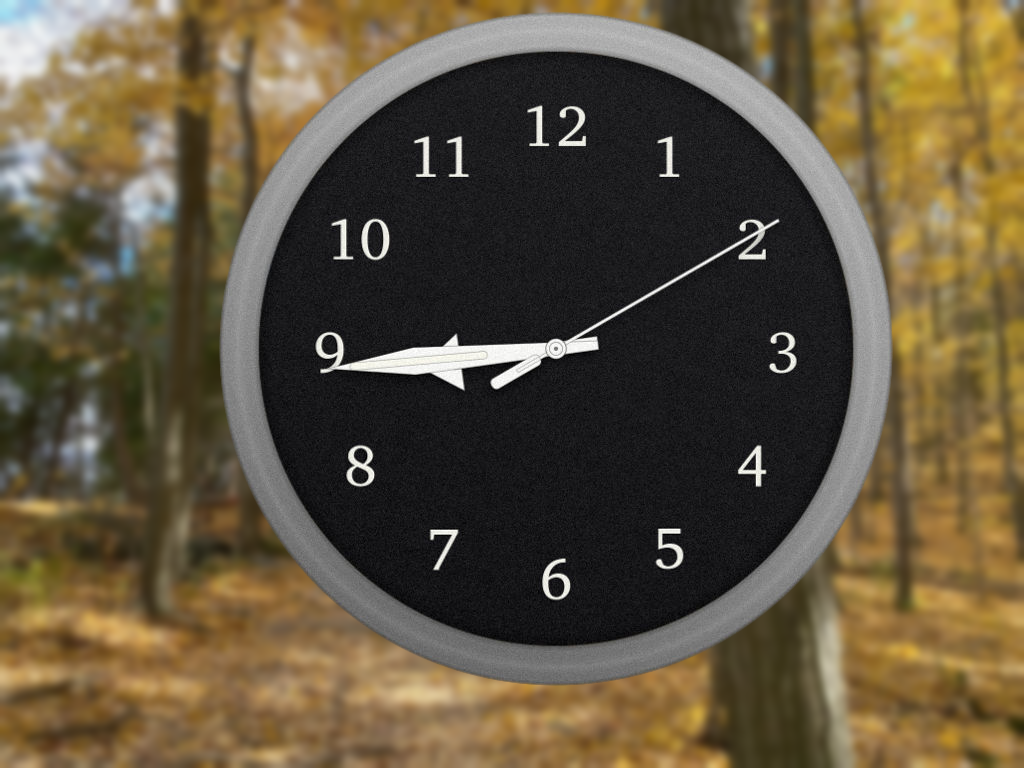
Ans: {"hour": 8, "minute": 44, "second": 10}
